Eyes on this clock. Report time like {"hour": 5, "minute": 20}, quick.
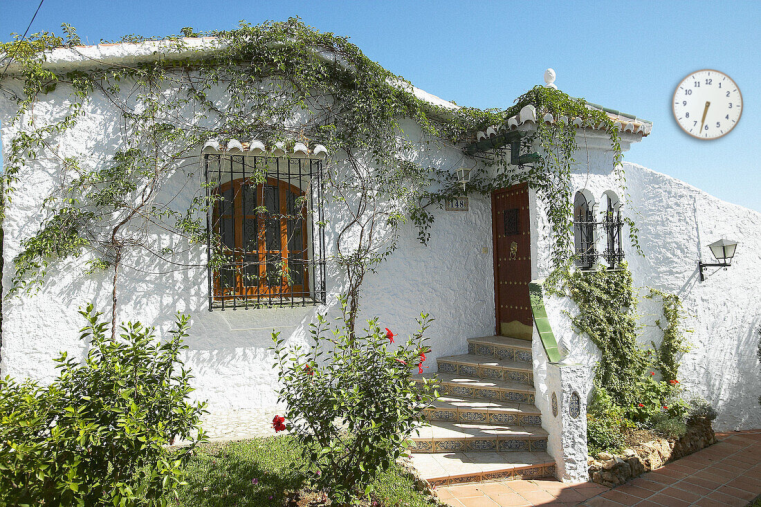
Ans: {"hour": 6, "minute": 32}
